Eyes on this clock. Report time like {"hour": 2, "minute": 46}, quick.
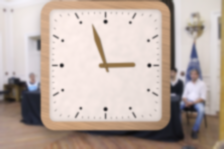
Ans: {"hour": 2, "minute": 57}
